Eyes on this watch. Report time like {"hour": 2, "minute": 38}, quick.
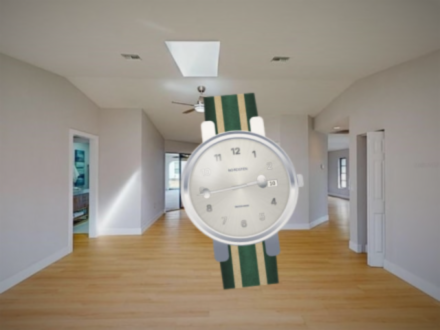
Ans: {"hour": 2, "minute": 44}
